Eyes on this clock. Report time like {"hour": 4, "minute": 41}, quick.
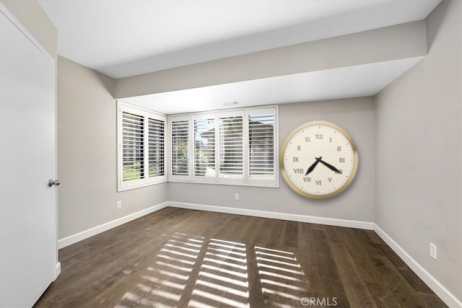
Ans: {"hour": 7, "minute": 20}
